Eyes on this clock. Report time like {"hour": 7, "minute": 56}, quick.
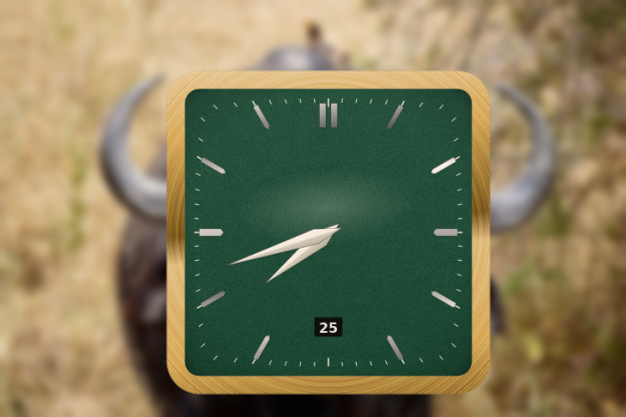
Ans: {"hour": 7, "minute": 42}
